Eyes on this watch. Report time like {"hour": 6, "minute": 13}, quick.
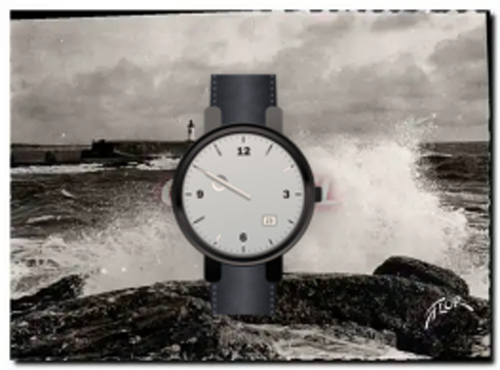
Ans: {"hour": 9, "minute": 50}
